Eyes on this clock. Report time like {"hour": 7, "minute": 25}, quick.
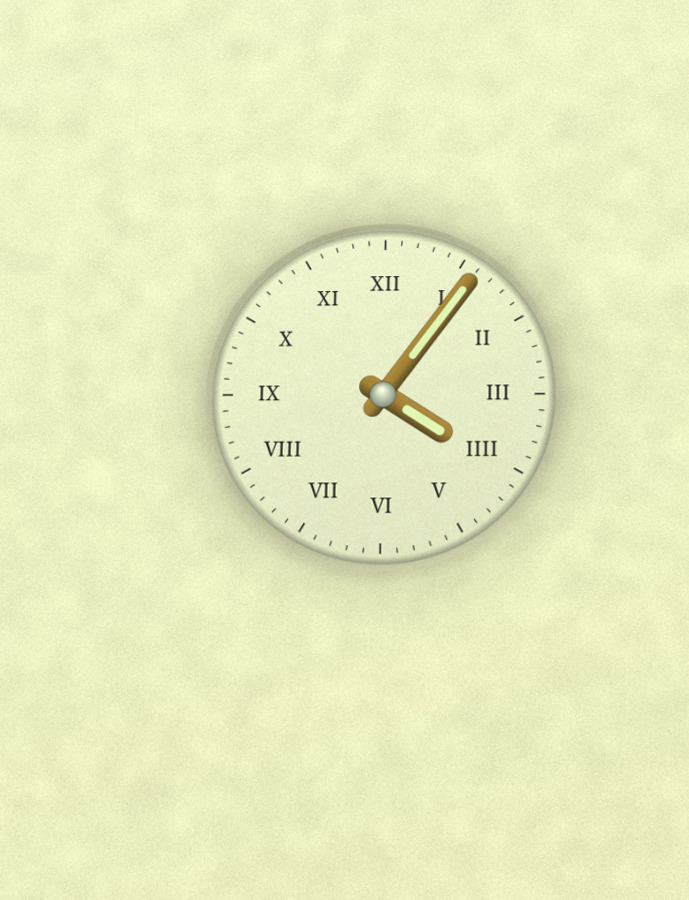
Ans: {"hour": 4, "minute": 6}
